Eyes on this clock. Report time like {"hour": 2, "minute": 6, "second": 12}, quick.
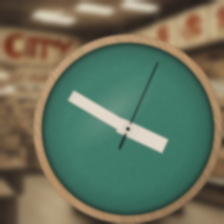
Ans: {"hour": 3, "minute": 50, "second": 4}
